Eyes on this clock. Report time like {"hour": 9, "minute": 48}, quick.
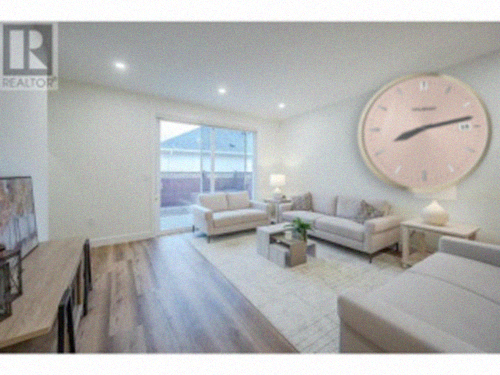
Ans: {"hour": 8, "minute": 13}
